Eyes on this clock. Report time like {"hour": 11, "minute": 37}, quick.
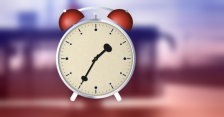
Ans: {"hour": 1, "minute": 35}
